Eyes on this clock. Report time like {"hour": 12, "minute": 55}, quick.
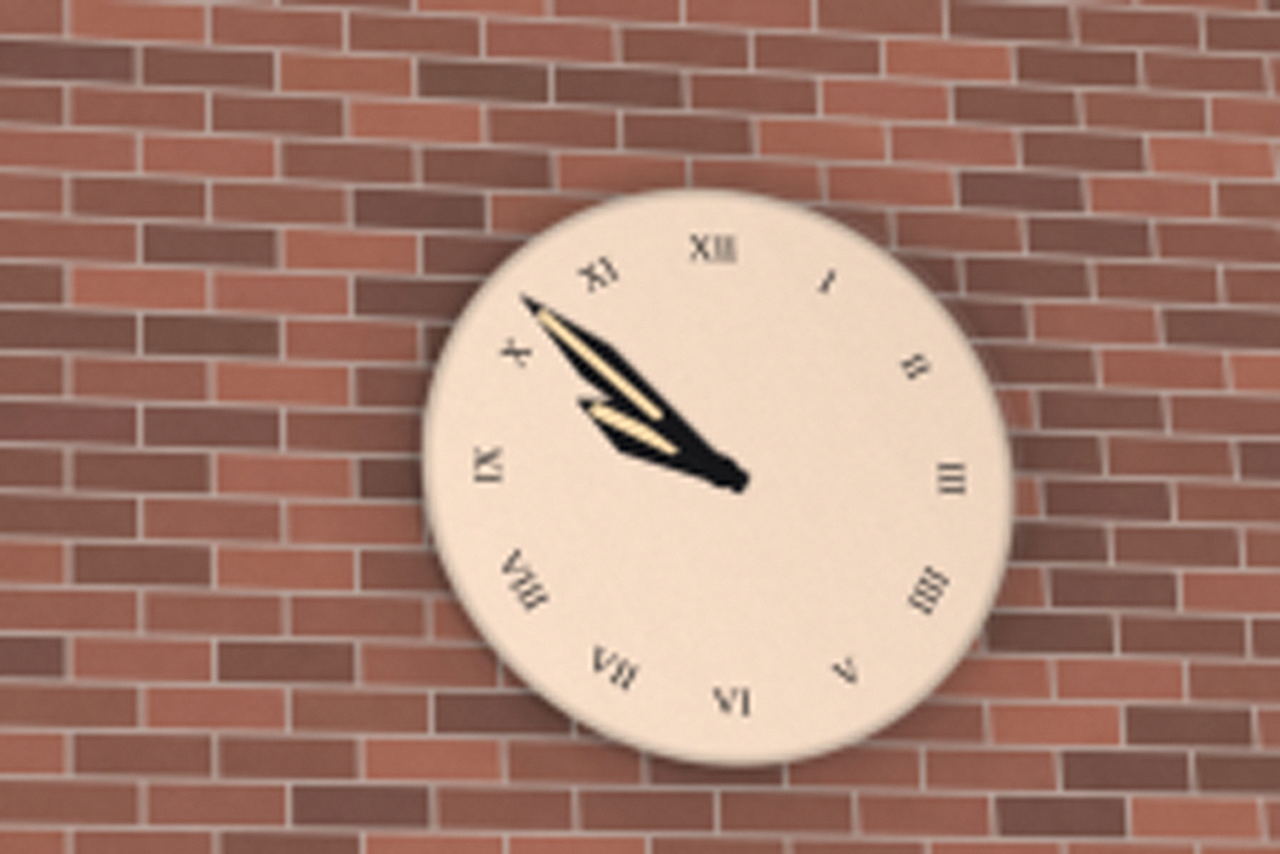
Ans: {"hour": 9, "minute": 52}
